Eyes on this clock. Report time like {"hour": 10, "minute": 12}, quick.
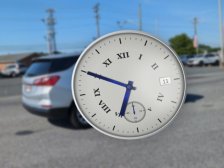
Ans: {"hour": 6, "minute": 50}
